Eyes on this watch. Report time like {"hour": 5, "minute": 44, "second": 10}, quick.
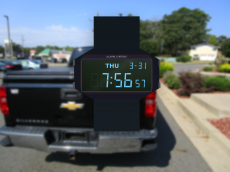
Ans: {"hour": 7, "minute": 56, "second": 57}
